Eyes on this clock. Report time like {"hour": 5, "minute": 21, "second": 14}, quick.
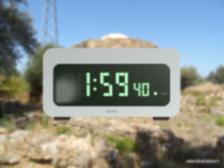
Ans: {"hour": 1, "minute": 59, "second": 40}
